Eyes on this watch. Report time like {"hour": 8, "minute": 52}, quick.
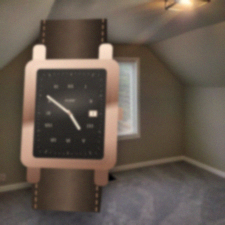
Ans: {"hour": 4, "minute": 51}
